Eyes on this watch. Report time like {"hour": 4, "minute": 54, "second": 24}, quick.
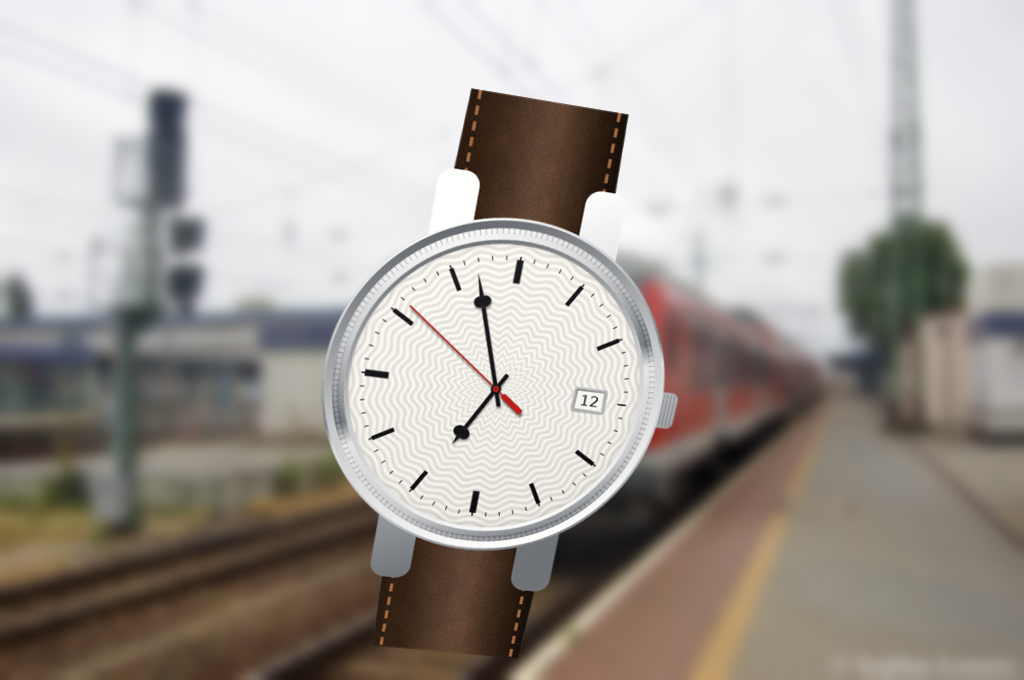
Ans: {"hour": 6, "minute": 56, "second": 51}
